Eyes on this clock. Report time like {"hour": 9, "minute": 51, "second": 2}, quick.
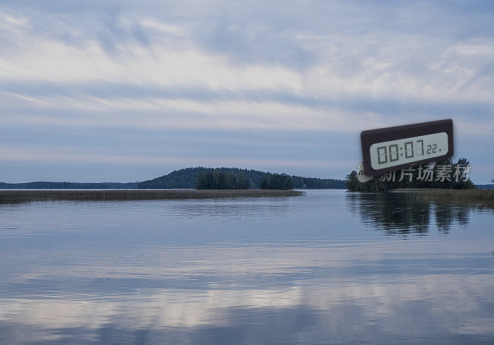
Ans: {"hour": 0, "minute": 7, "second": 22}
